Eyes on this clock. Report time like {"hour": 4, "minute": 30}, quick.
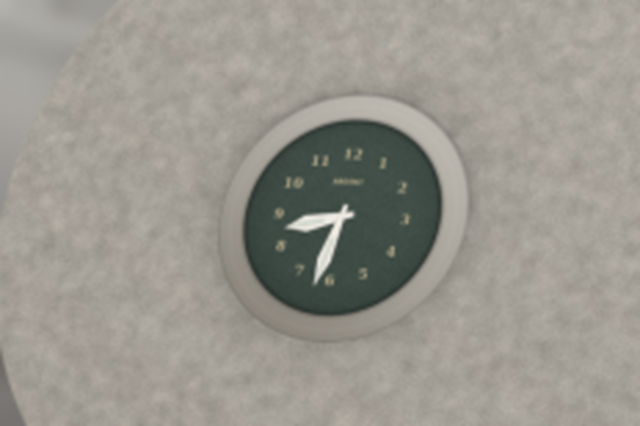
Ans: {"hour": 8, "minute": 32}
